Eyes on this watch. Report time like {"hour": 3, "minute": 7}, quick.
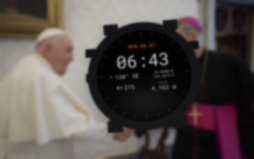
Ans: {"hour": 6, "minute": 43}
